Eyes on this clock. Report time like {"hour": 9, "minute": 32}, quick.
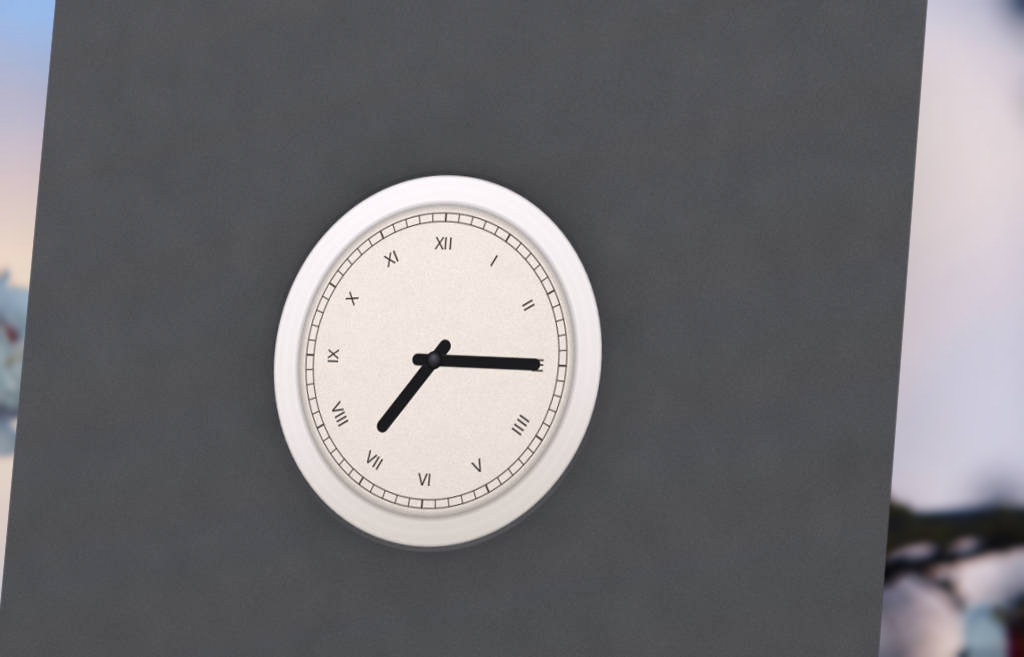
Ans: {"hour": 7, "minute": 15}
